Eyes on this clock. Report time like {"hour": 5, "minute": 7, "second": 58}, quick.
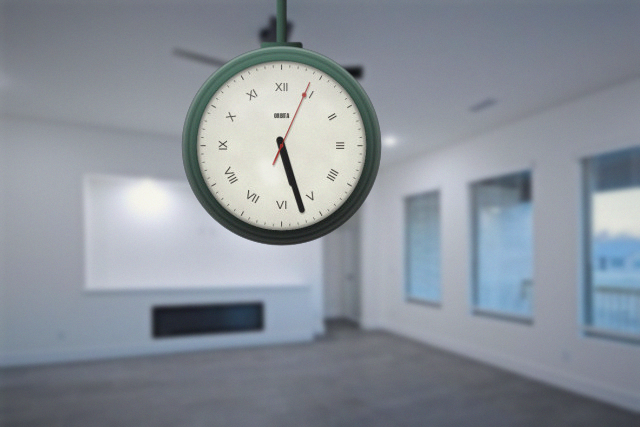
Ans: {"hour": 5, "minute": 27, "second": 4}
